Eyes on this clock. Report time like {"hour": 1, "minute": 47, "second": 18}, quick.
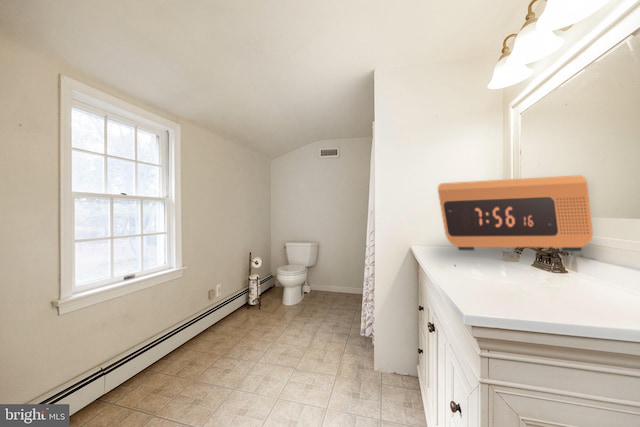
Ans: {"hour": 7, "minute": 56, "second": 16}
